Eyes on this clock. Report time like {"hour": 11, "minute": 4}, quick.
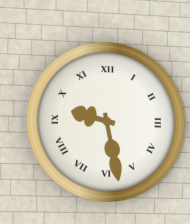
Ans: {"hour": 9, "minute": 28}
